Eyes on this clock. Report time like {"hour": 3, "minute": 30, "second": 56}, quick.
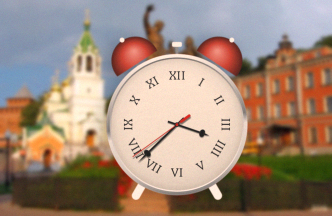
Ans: {"hour": 3, "minute": 37, "second": 39}
